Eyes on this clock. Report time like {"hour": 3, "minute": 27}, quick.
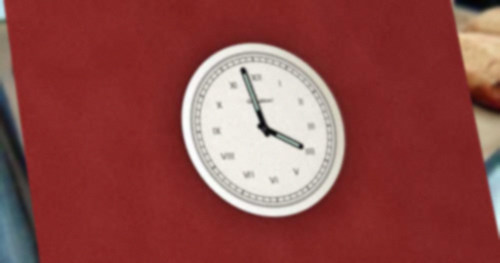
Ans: {"hour": 3, "minute": 58}
